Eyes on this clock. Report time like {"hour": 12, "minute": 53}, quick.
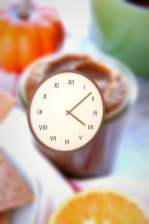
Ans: {"hour": 4, "minute": 8}
